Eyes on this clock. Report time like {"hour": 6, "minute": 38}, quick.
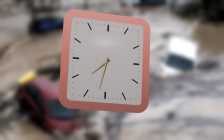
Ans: {"hour": 7, "minute": 32}
